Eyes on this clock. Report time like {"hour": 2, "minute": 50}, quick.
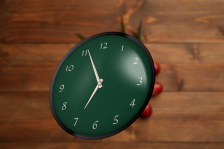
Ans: {"hour": 6, "minute": 56}
